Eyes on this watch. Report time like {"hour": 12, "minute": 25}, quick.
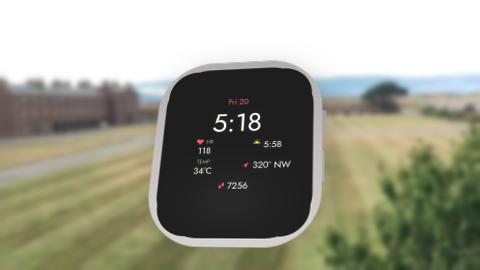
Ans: {"hour": 5, "minute": 18}
